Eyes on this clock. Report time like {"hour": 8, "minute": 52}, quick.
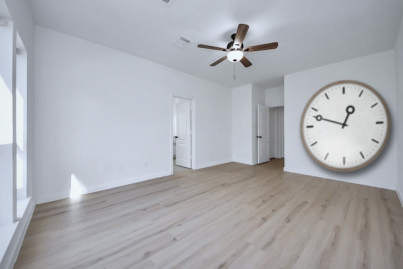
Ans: {"hour": 12, "minute": 48}
